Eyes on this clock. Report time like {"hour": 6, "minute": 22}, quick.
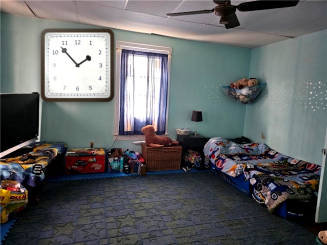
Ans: {"hour": 1, "minute": 53}
